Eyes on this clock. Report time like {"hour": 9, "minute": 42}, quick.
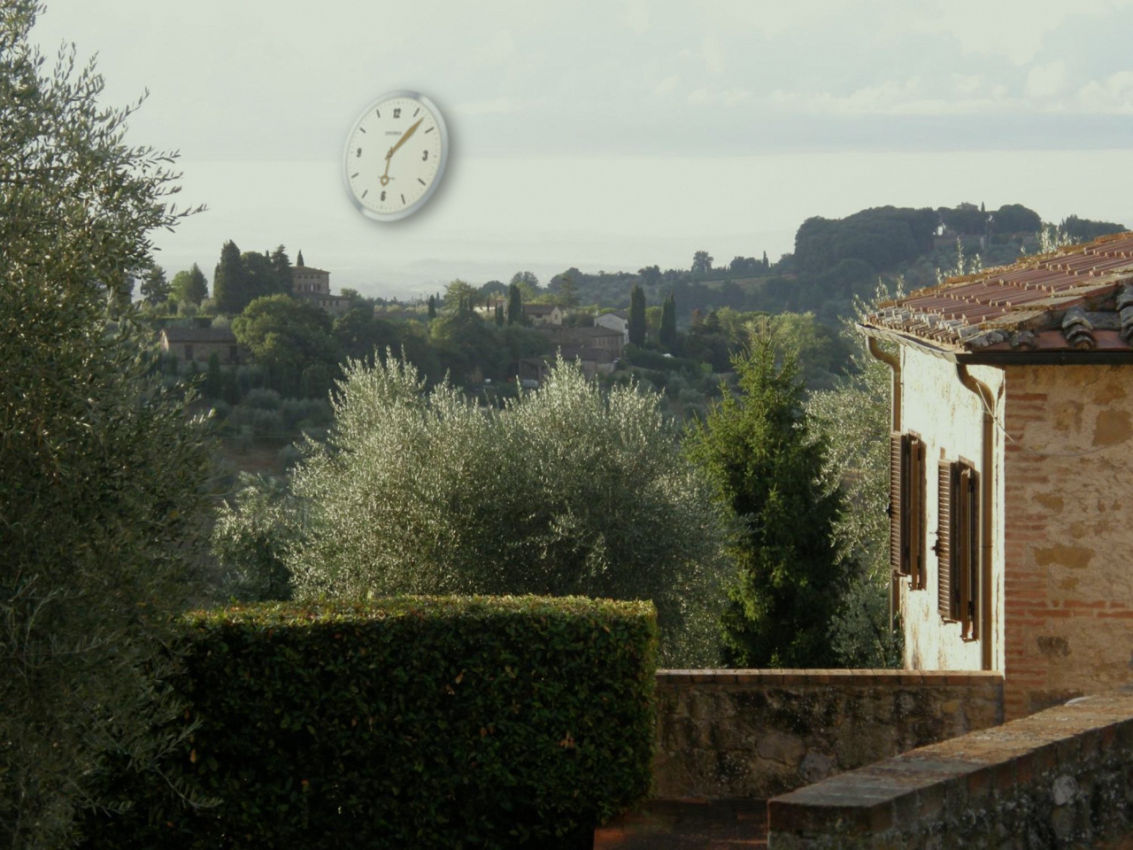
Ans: {"hour": 6, "minute": 7}
